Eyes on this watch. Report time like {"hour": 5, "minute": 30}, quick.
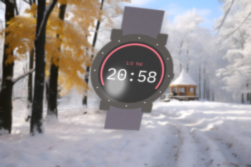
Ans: {"hour": 20, "minute": 58}
